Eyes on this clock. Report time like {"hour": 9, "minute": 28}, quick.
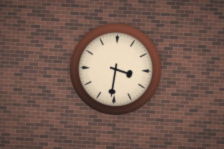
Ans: {"hour": 3, "minute": 31}
